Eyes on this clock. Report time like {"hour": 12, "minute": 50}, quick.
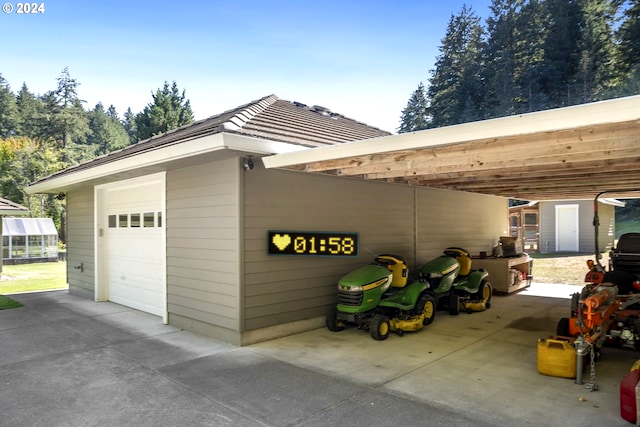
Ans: {"hour": 1, "minute": 58}
